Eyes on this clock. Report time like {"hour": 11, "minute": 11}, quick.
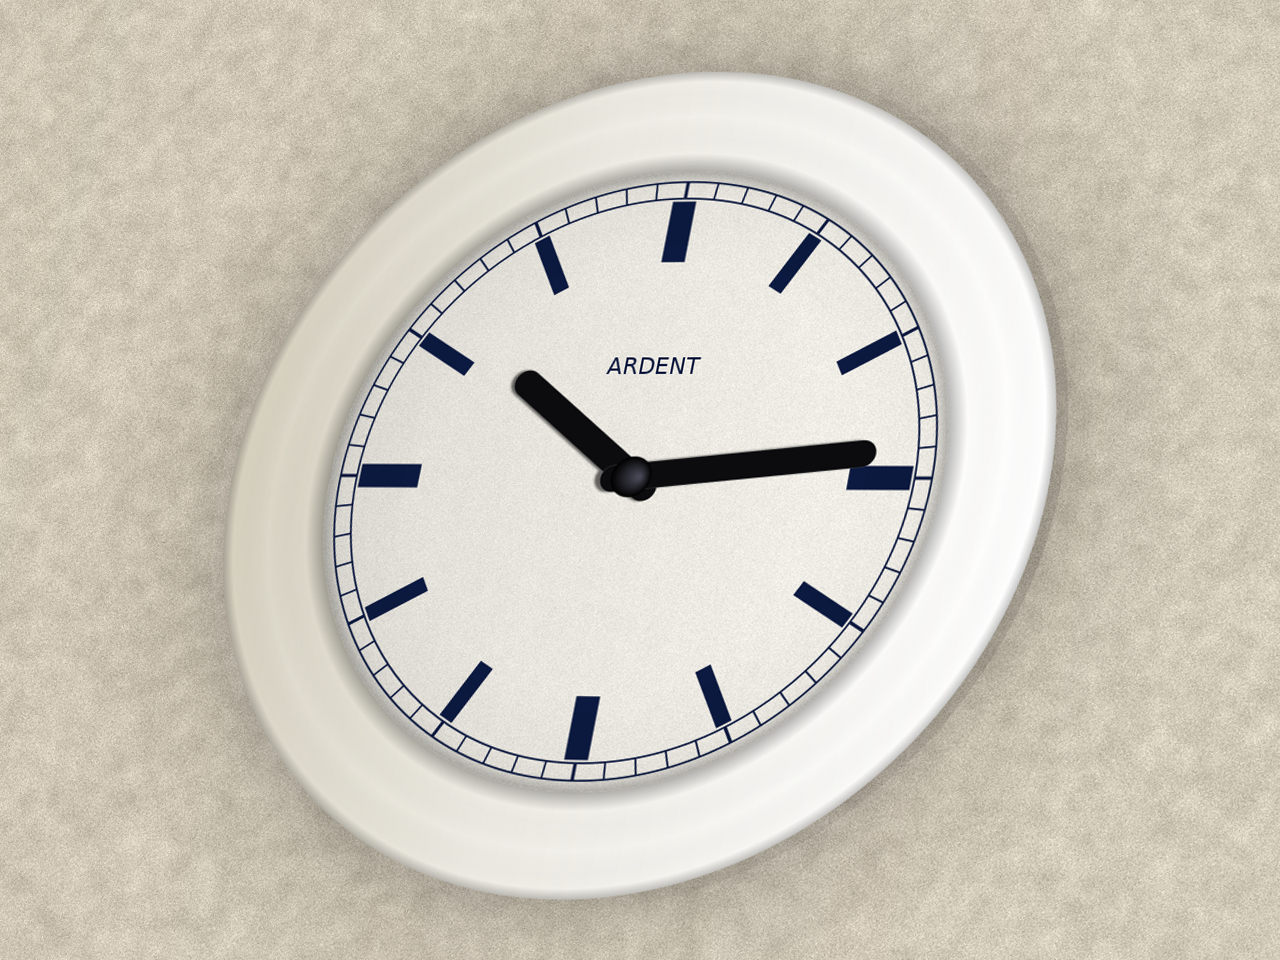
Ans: {"hour": 10, "minute": 14}
